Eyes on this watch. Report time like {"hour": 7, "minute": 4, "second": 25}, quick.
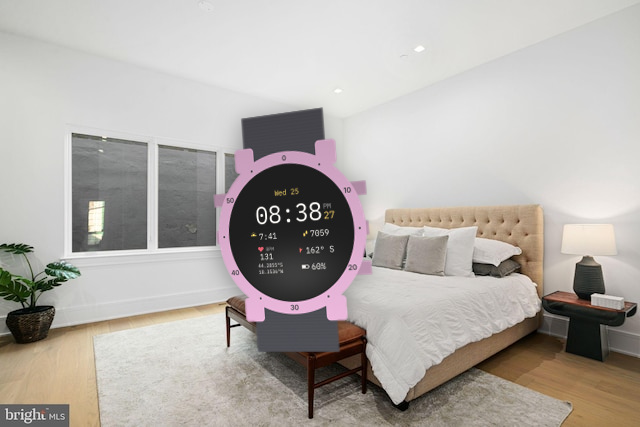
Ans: {"hour": 8, "minute": 38, "second": 27}
